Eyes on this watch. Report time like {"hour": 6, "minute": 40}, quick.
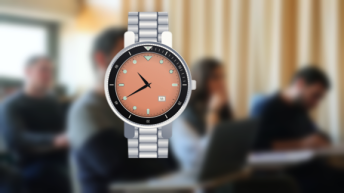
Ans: {"hour": 10, "minute": 40}
